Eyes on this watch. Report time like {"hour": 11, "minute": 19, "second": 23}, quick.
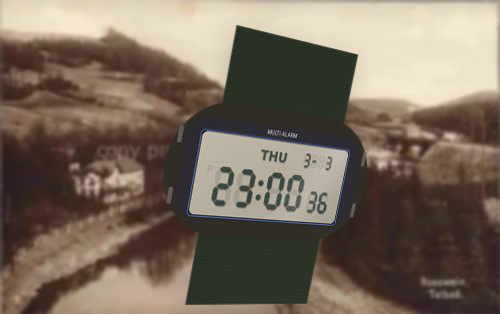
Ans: {"hour": 23, "minute": 0, "second": 36}
